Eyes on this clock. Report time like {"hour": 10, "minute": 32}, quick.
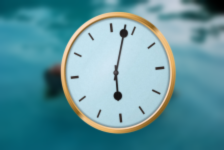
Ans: {"hour": 6, "minute": 3}
